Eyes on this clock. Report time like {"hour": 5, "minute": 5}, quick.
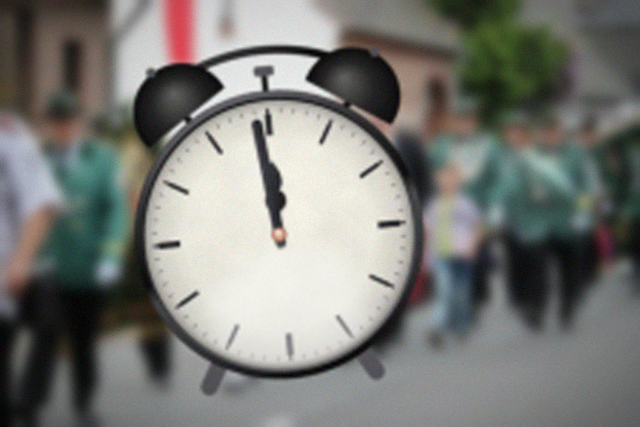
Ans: {"hour": 11, "minute": 59}
